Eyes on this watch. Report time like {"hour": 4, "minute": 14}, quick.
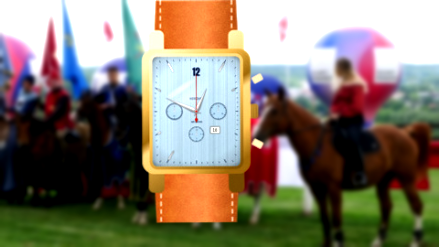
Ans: {"hour": 12, "minute": 49}
